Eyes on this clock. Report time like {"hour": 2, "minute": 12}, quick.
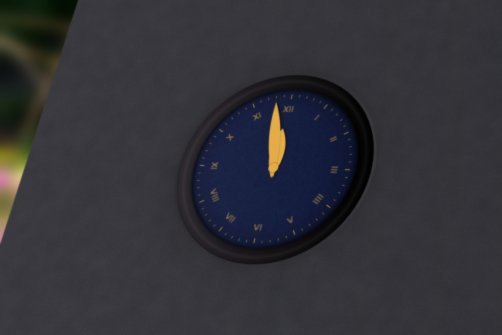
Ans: {"hour": 11, "minute": 58}
